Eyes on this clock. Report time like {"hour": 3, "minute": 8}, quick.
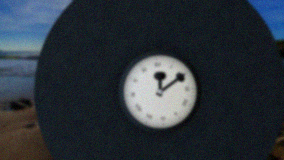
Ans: {"hour": 12, "minute": 10}
